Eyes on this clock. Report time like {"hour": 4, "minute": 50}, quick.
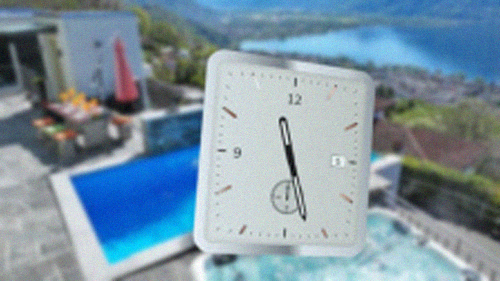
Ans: {"hour": 11, "minute": 27}
